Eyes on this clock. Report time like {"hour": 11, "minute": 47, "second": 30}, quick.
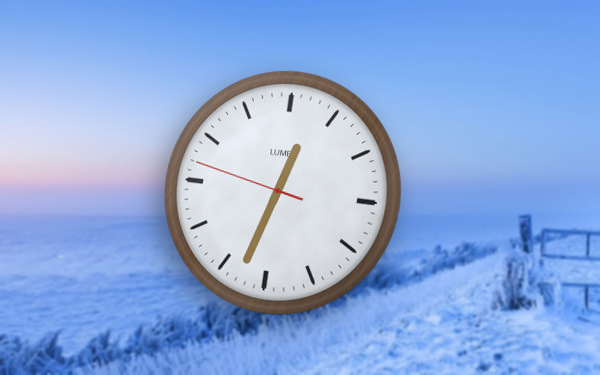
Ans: {"hour": 12, "minute": 32, "second": 47}
